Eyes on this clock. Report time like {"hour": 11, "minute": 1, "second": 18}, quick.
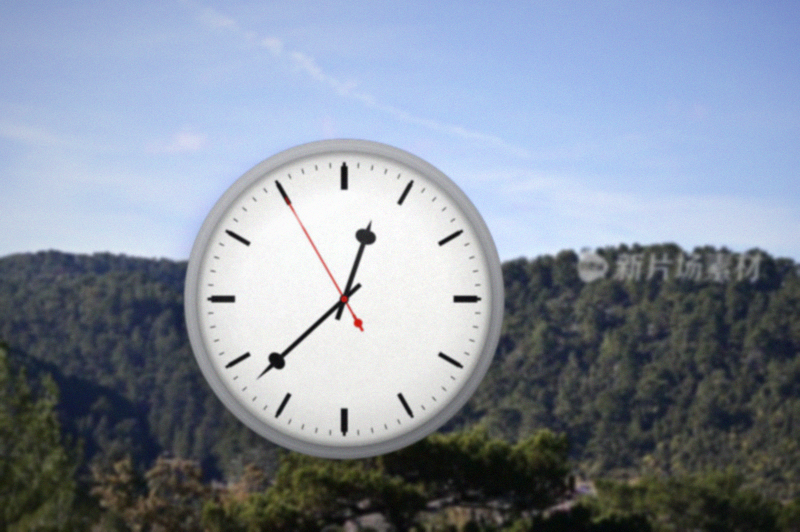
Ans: {"hour": 12, "minute": 37, "second": 55}
